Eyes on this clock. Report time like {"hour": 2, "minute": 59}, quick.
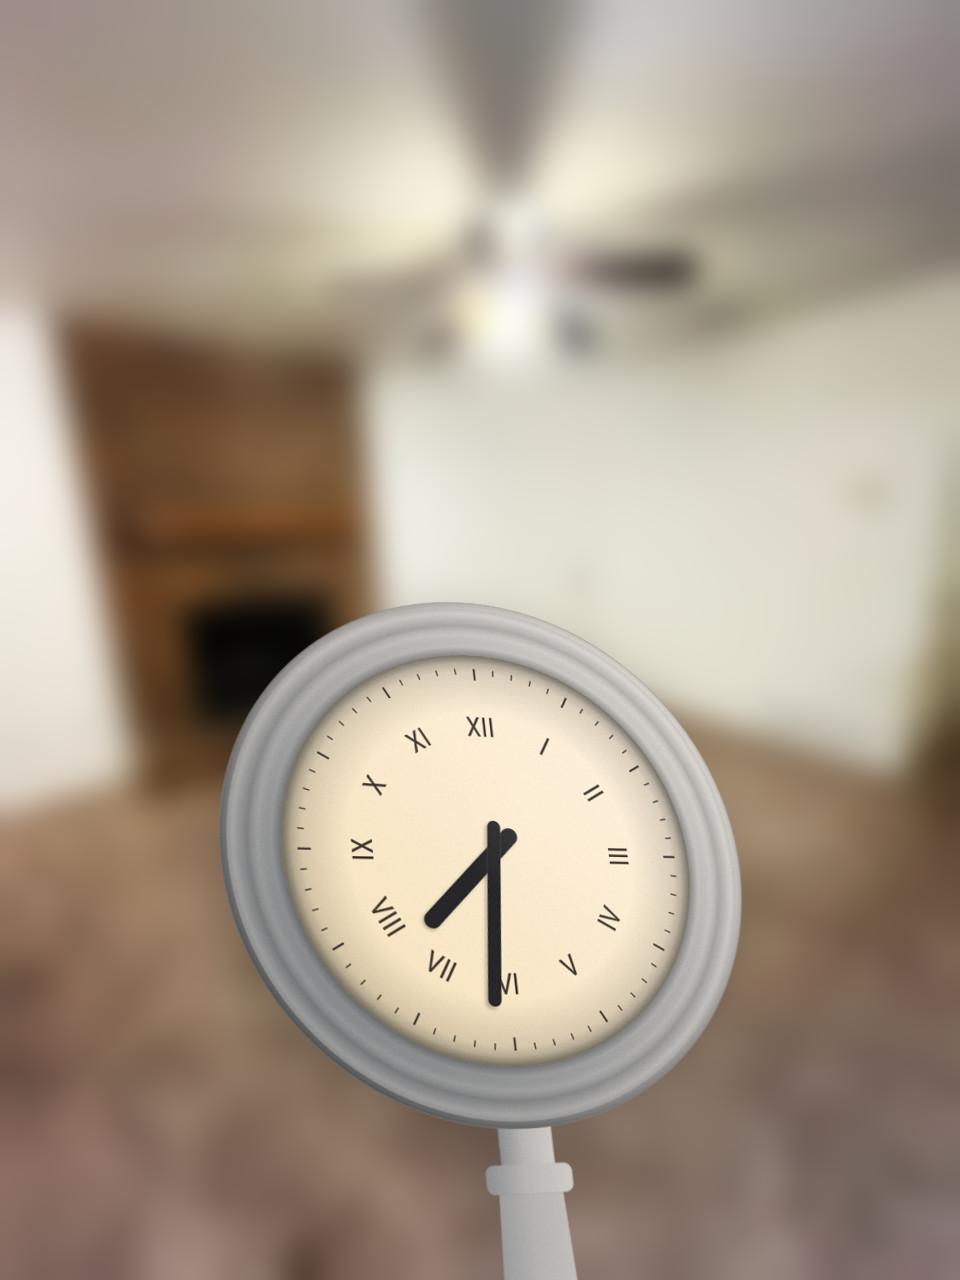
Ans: {"hour": 7, "minute": 31}
